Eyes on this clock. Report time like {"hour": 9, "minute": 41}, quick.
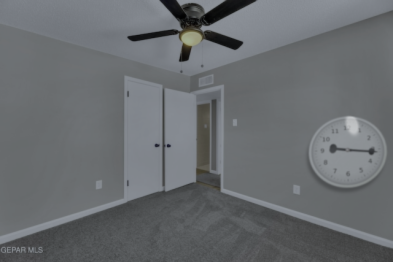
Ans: {"hour": 9, "minute": 16}
